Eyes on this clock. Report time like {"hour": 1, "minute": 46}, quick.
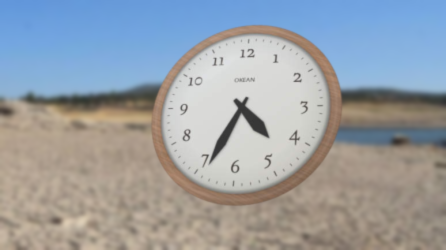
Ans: {"hour": 4, "minute": 34}
